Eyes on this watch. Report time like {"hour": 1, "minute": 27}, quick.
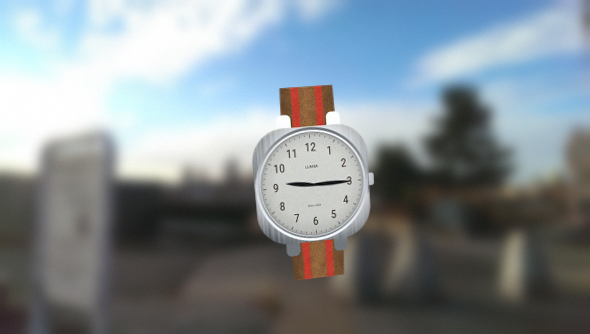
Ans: {"hour": 9, "minute": 15}
